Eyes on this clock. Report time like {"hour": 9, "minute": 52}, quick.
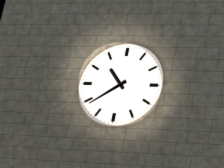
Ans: {"hour": 10, "minute": 39}
